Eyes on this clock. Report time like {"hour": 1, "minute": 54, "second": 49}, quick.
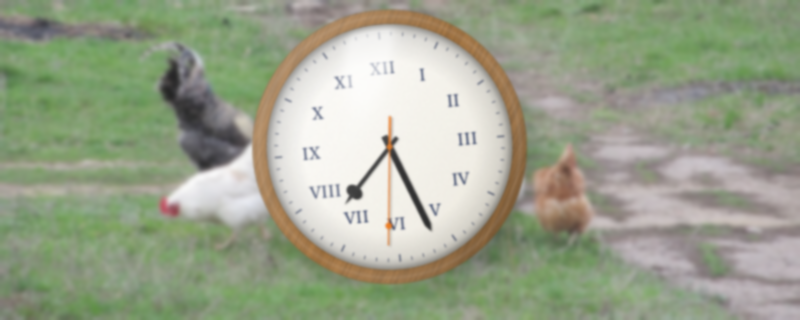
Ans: {"hour": 7, "minute": 26, "second": 31}
